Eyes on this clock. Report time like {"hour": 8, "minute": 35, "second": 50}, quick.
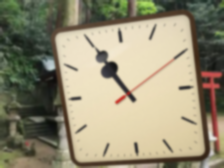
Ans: {"hour": 10, "minute": 55, "second": 10}
